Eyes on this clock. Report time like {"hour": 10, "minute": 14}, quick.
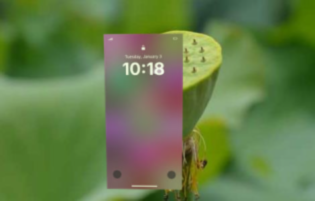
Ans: {"hour": 10, "minute": 18}
